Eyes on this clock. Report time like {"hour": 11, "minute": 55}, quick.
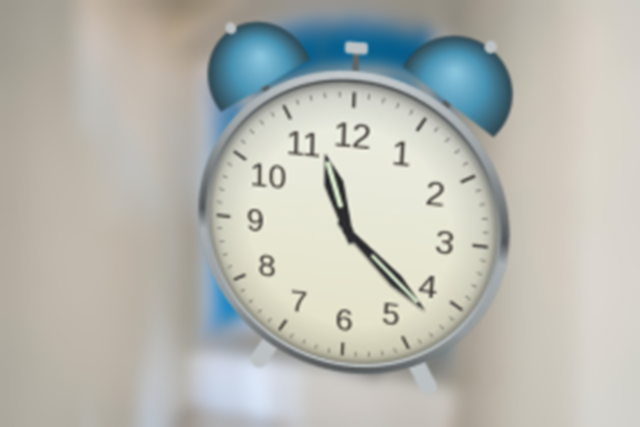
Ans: {"hour": 11, "minute": 22}
